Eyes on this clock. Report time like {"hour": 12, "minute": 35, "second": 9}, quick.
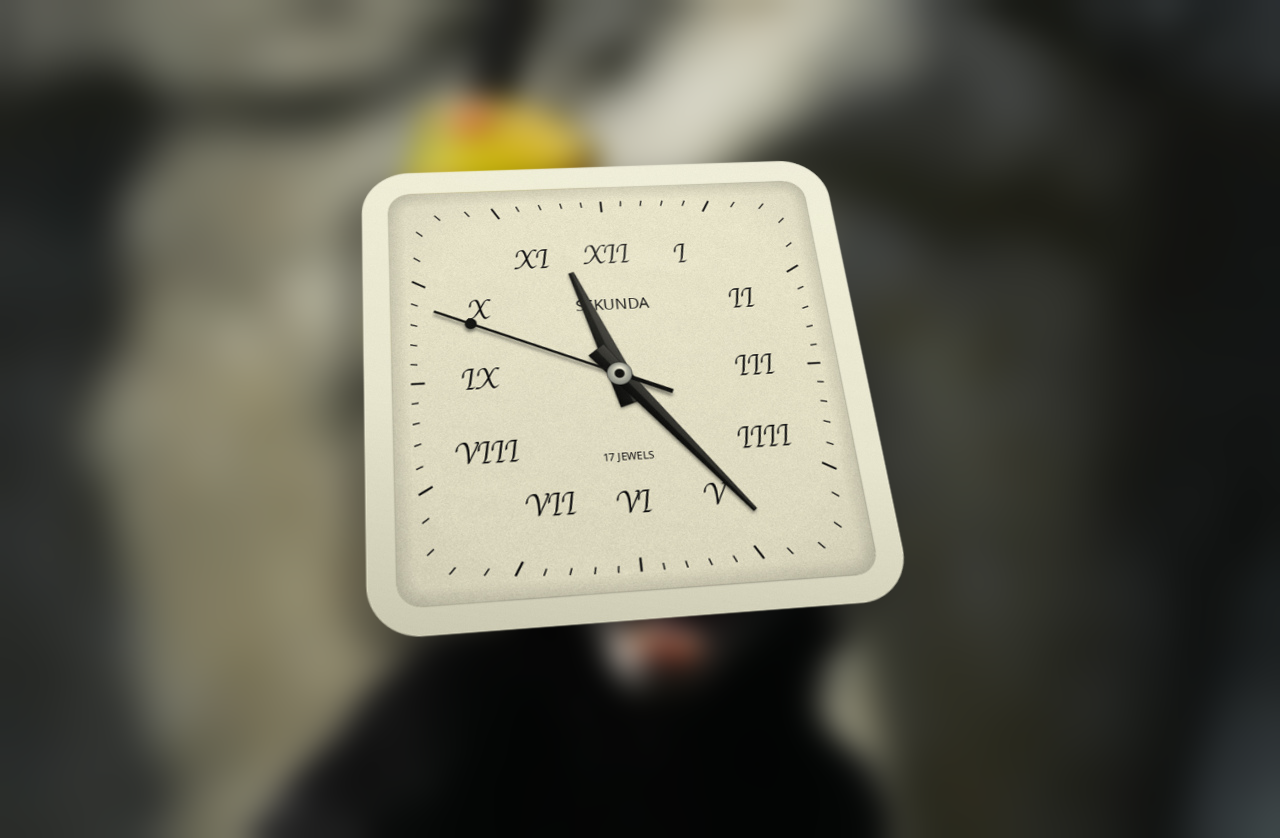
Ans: {"hour": 11, "minute": 23, "second": 49}
